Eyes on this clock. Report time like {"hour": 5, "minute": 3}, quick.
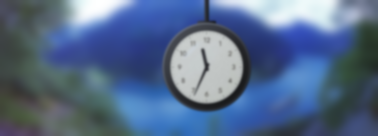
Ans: {"hour": 11, "minute": 34}
